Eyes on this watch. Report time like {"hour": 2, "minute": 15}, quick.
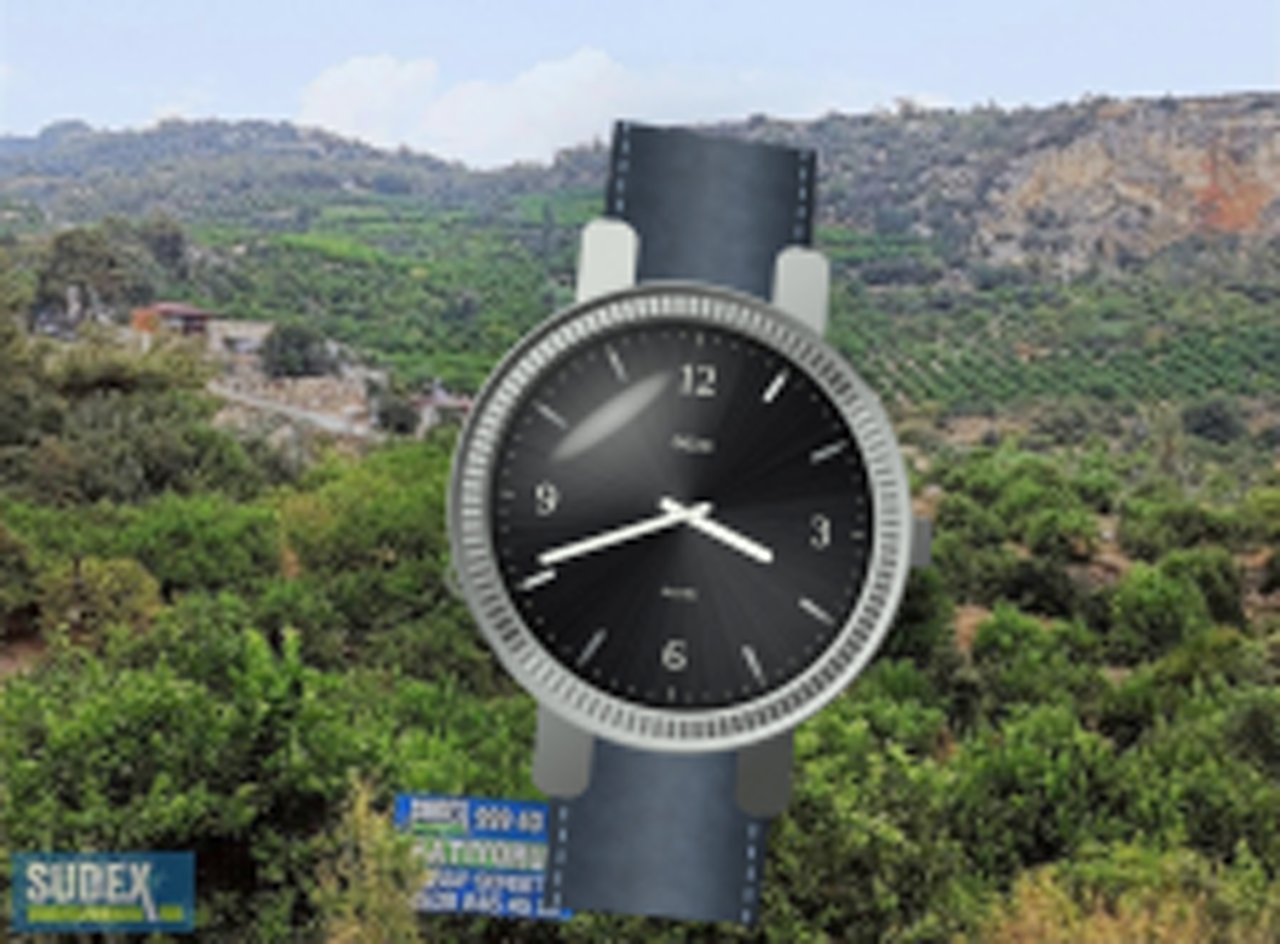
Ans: {"hour": 3, "minute": 41}
